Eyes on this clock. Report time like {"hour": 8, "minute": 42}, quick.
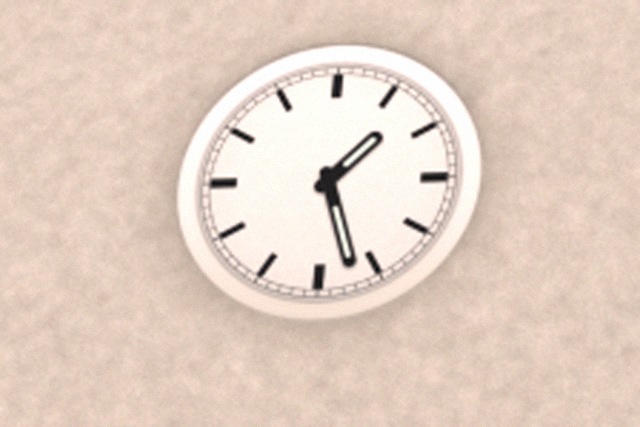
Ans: {"hour": 1, "minute": 27}
